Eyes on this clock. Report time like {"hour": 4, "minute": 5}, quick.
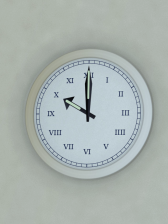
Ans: {"hour": 10, "minute": 0}
